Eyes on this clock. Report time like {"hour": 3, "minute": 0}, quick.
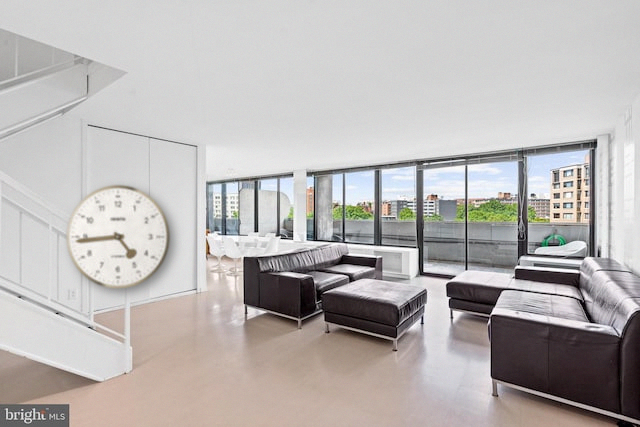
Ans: {"hour": 4, "minute": 44}
